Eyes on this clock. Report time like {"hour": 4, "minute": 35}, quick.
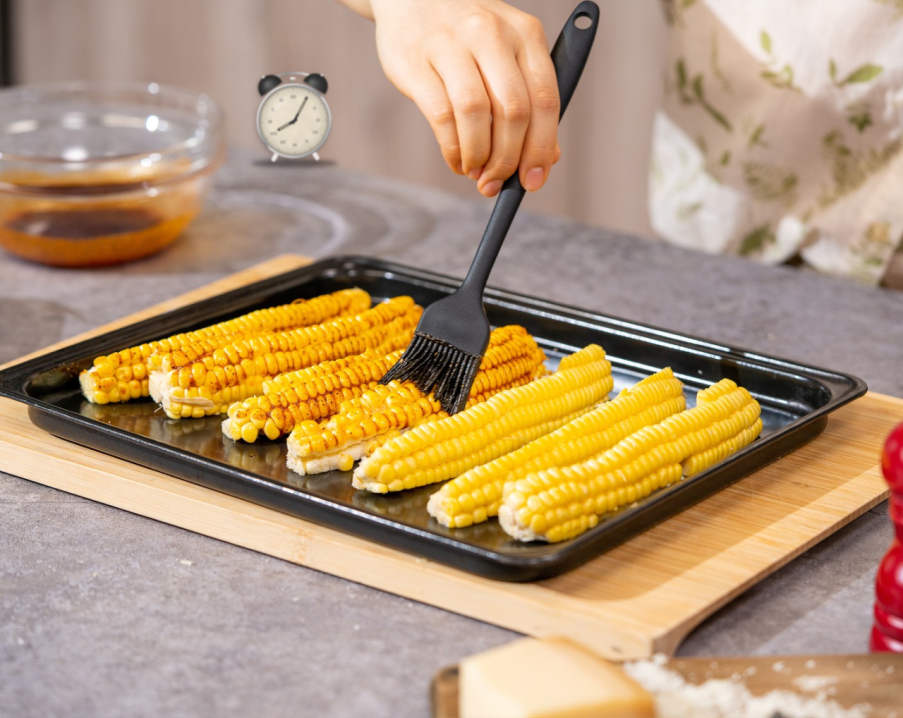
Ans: {"hour": 8, "minute": 5}
